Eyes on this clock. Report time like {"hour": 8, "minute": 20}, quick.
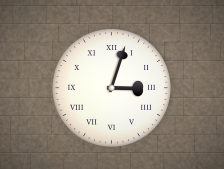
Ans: {"hour": 3, "minute": 3}
